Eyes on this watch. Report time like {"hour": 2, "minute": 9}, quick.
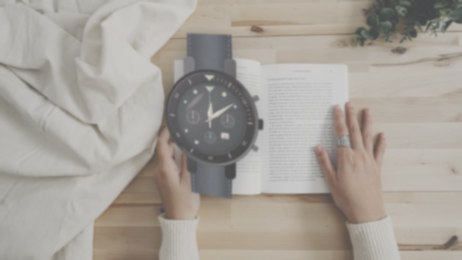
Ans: {"hour": 12, "minute": 9}
